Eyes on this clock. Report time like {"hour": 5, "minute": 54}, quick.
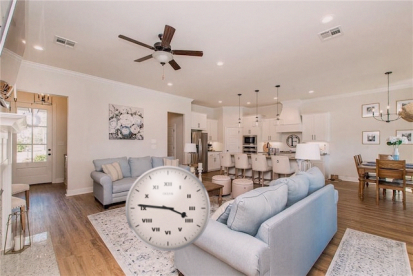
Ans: {"hour": 3, "minute": 46}
